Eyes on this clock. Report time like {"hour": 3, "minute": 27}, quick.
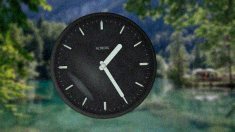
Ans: {"hour": 1, "minute": 25}
